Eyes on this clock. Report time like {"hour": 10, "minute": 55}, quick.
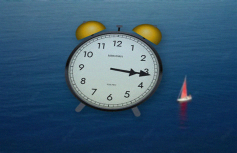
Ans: {"hour": 3, "minute": 16}
